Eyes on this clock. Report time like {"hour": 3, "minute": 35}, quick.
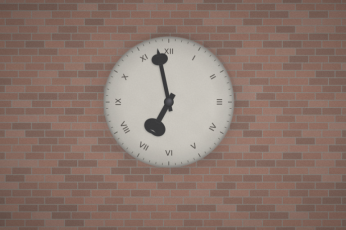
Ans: {"hour": 6, "minute": 58}
